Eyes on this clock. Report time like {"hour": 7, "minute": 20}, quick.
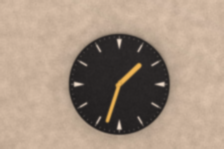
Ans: {"hour": 1, "minute": 33}
